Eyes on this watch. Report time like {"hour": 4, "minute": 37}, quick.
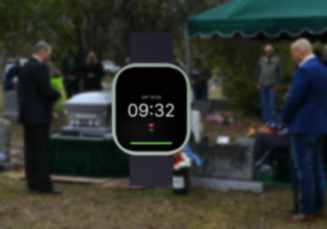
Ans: {"hour": 9, "minute": 32}
